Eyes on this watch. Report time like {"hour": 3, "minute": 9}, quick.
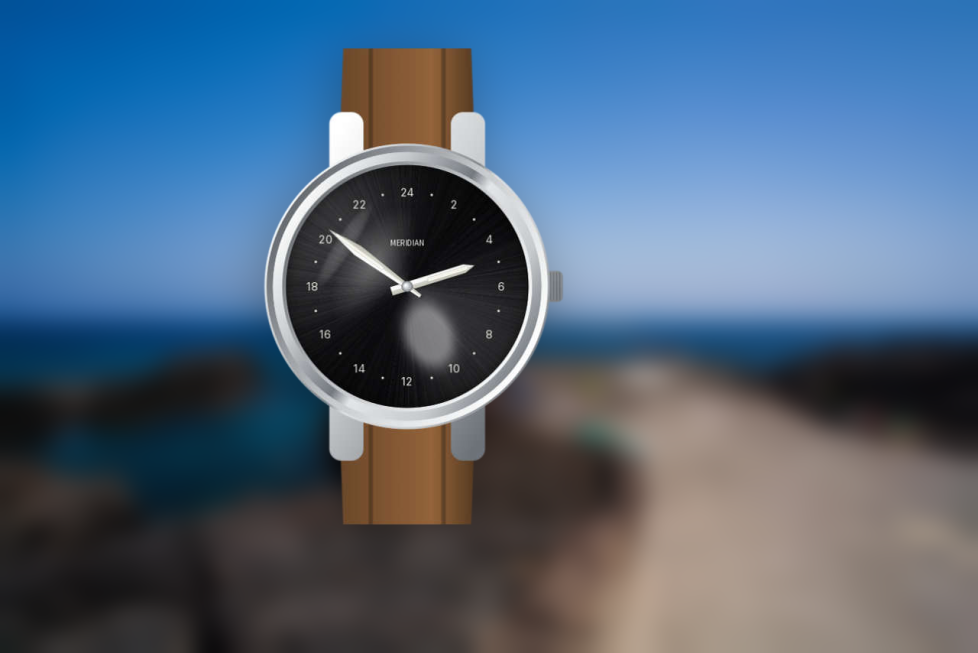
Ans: {"hour": 4, "minute": 51}
